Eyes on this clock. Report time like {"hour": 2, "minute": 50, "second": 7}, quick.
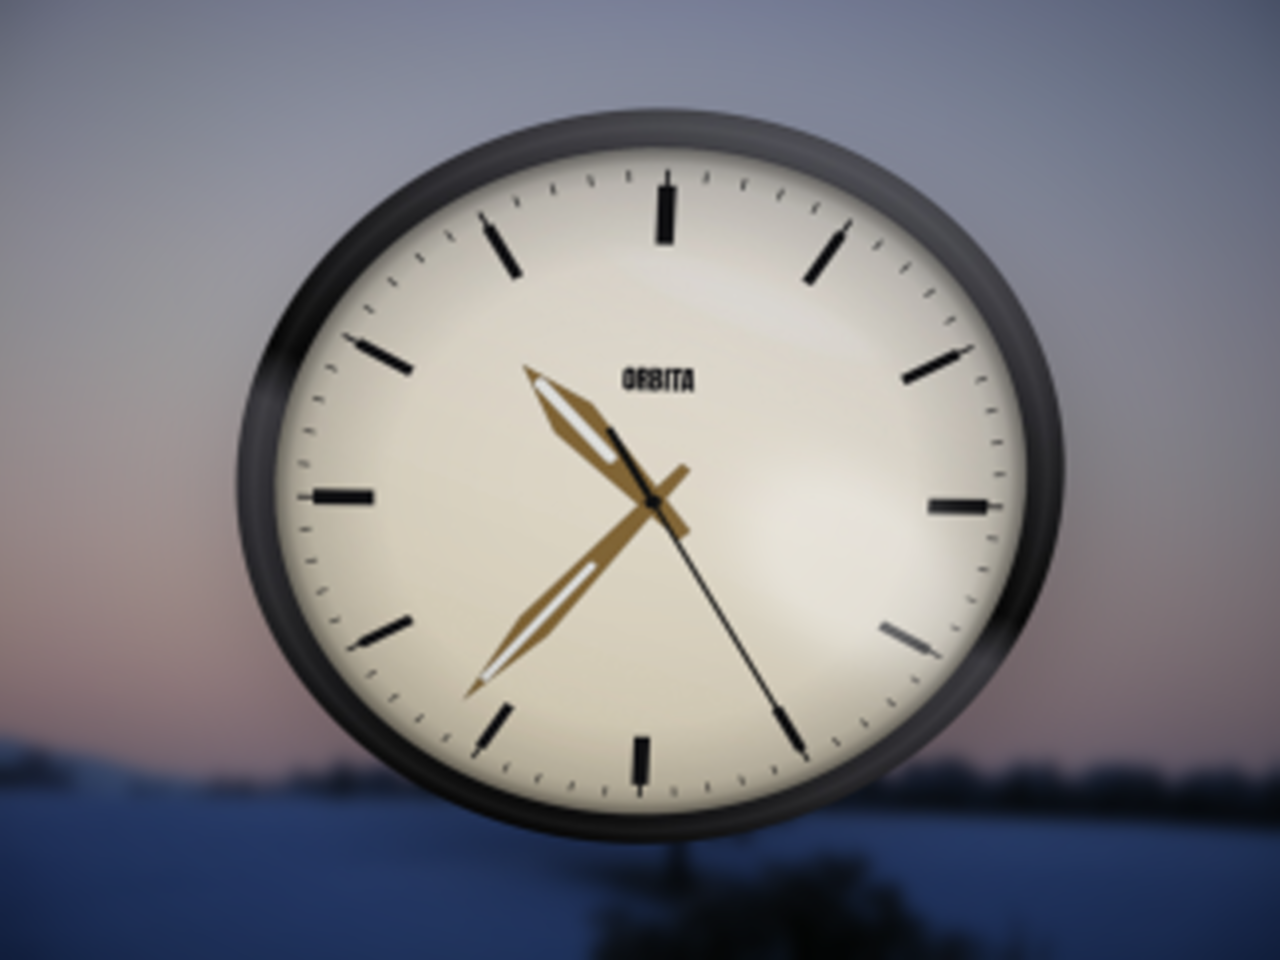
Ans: {"hour": 10, "minute": 36, "second": 25}
